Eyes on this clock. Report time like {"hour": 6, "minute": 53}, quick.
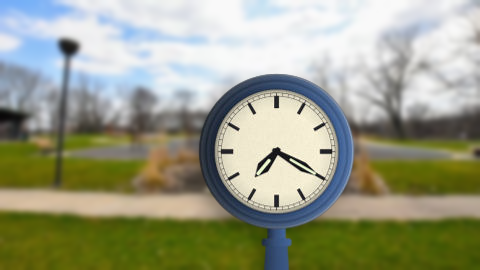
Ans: {"hour": 7, "minute": 20}
